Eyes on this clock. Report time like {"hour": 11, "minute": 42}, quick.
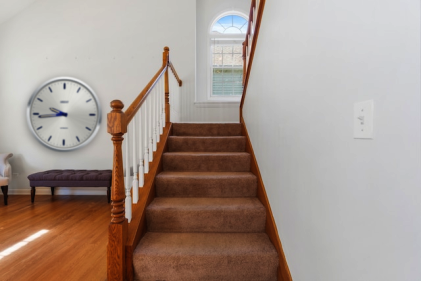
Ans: {"hour": 9, "minute": 44}
